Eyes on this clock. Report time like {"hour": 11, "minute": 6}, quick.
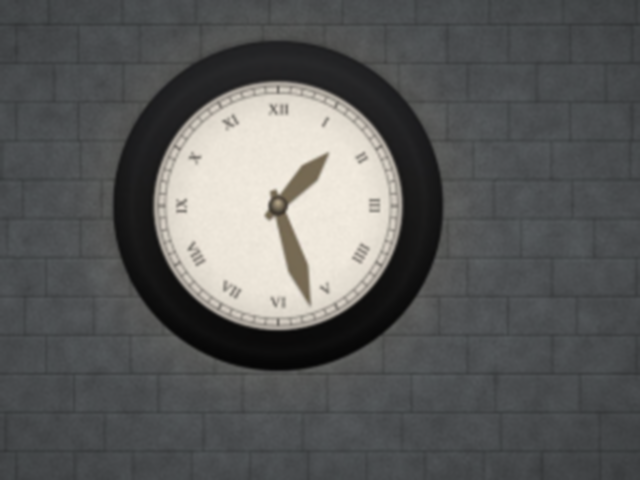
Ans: {"hour": 1, "minute": 27}
